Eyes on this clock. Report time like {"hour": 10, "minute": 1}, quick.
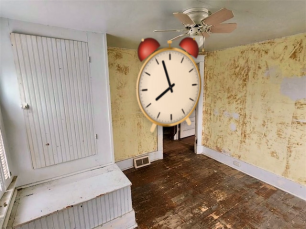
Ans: {"hour": 7, "minute": 57}
